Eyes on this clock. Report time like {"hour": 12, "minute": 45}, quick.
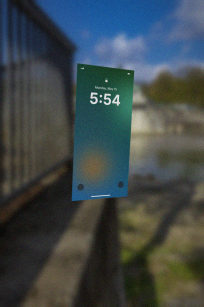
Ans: {"hour": 5, "minute": 54}
